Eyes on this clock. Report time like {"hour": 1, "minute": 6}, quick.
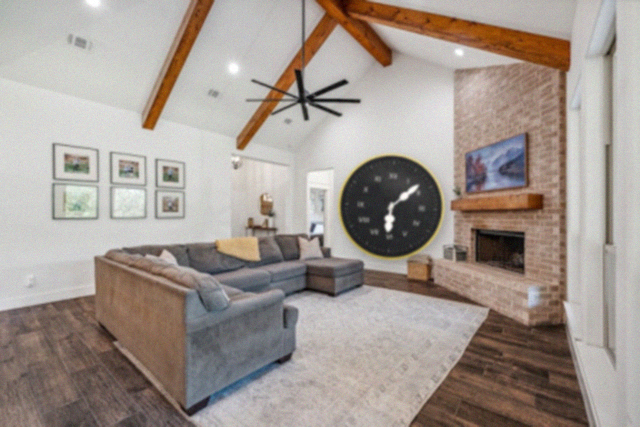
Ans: {"hour": 6, "minute": 8}
